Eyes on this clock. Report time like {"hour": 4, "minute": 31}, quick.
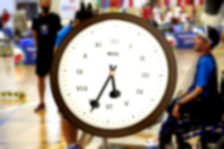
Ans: {"hour": 5, "minute": 34}
